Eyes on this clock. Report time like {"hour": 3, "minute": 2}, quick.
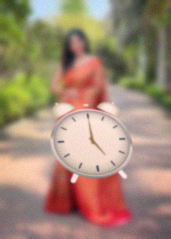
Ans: {"hour": 5, "minute": 0}
